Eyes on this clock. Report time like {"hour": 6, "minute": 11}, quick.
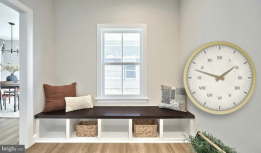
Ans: {"hour": 1, "minute": 48}
